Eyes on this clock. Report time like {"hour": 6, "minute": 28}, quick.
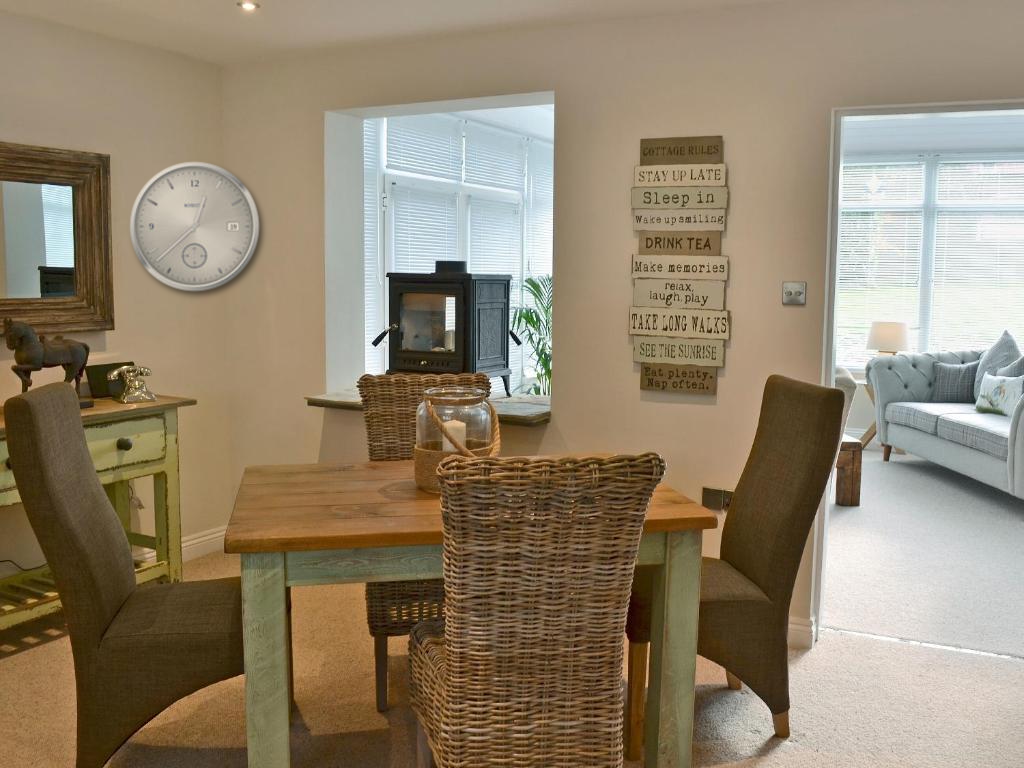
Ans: {"hour": 12, "minute": 38}
